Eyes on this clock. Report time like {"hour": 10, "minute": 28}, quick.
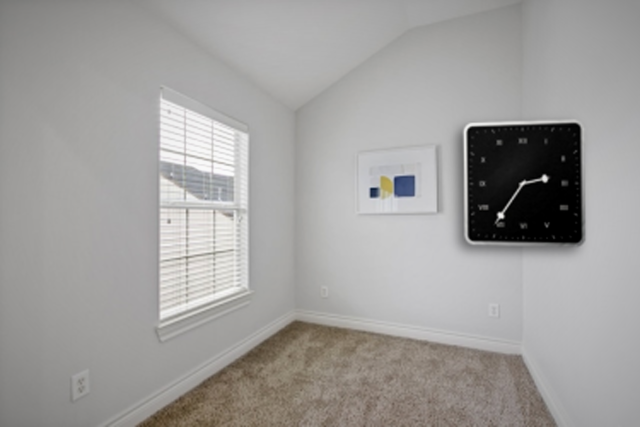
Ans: {"hour": 2, "minute": 36}
